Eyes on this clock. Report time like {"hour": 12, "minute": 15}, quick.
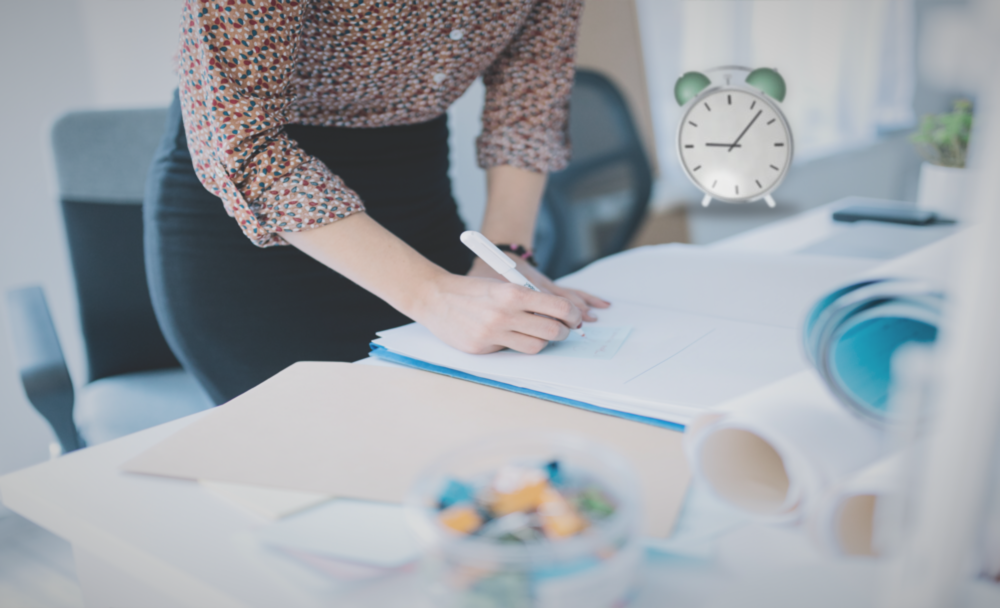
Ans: {"hour": 9, "minute": 7}
